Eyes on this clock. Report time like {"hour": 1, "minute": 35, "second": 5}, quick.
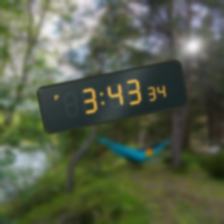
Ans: {"hour": 3, "minute": 43, "second": 34}
